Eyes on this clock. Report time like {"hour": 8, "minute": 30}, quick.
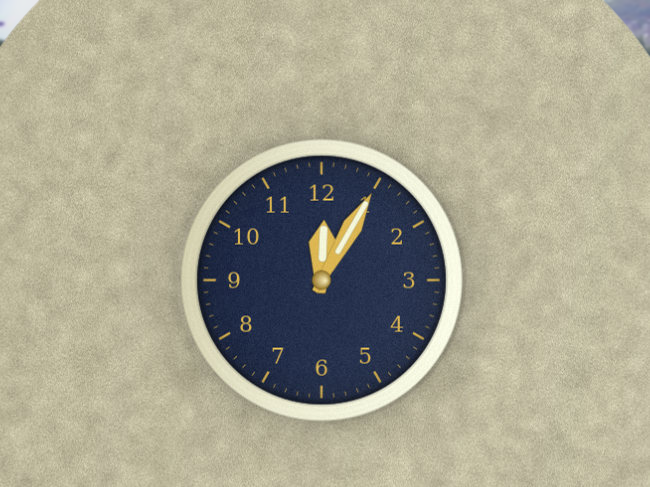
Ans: {"hour": 12, "minute": 5}
